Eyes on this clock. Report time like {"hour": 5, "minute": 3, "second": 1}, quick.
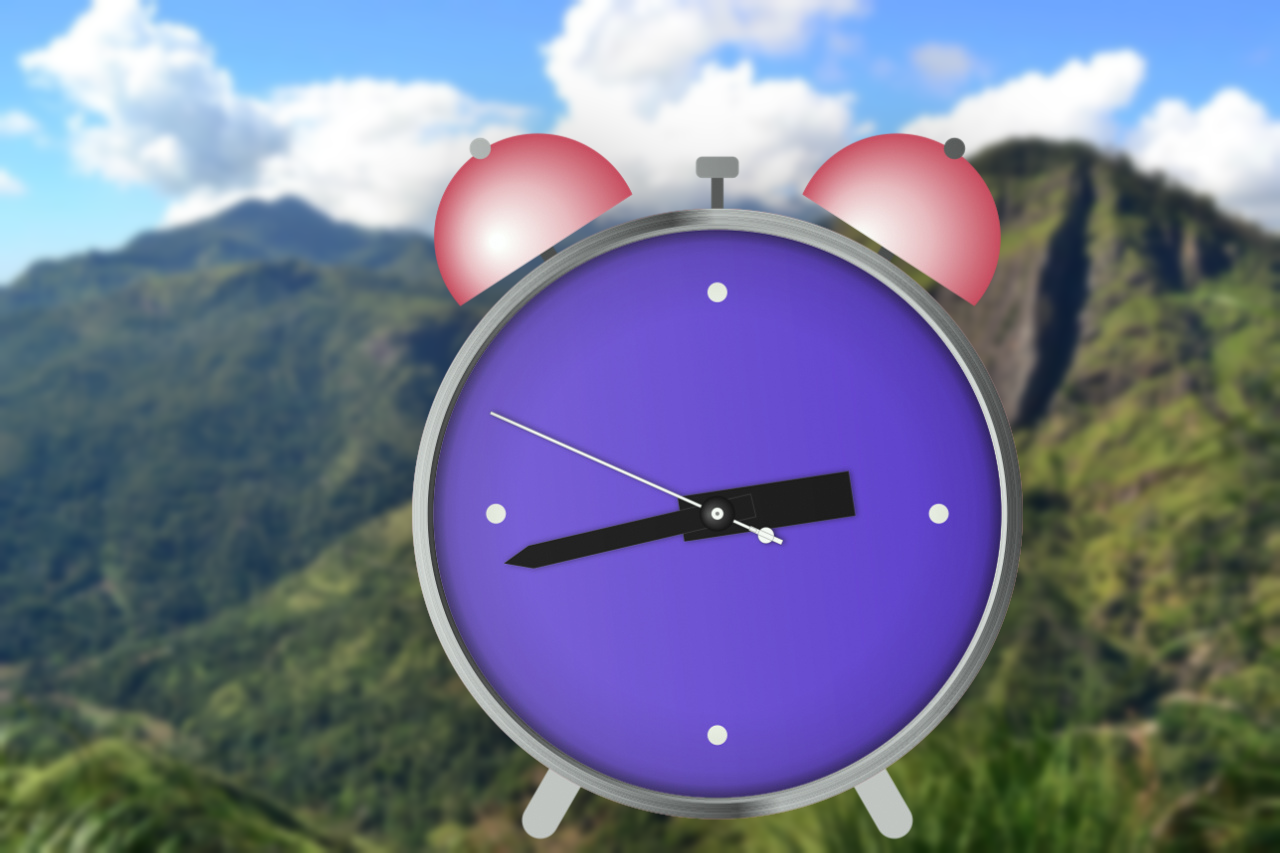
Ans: {"hour": 2, "minute": 42, "second": 49}
